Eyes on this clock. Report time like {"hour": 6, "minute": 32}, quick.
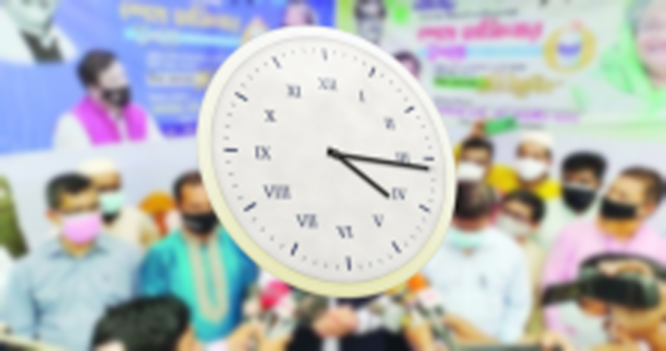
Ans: {"hour": 4, "minute": 16}
